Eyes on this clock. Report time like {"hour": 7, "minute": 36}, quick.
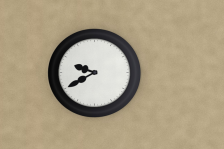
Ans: {"hour": 9, "minute": 40}
